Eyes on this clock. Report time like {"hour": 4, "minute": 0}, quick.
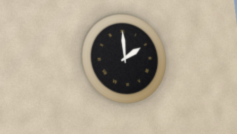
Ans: {"hour": 2, "minute": 0}
